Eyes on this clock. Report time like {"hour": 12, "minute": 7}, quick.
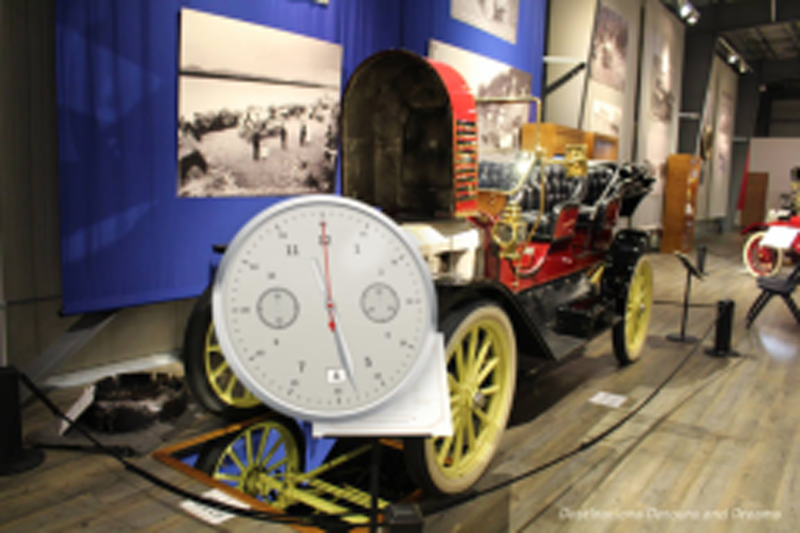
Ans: {"hour": 11, "minute": 28}
